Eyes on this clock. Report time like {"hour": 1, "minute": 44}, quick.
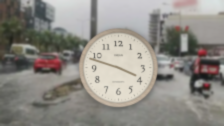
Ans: {"hour": 3, "minute": 48}
